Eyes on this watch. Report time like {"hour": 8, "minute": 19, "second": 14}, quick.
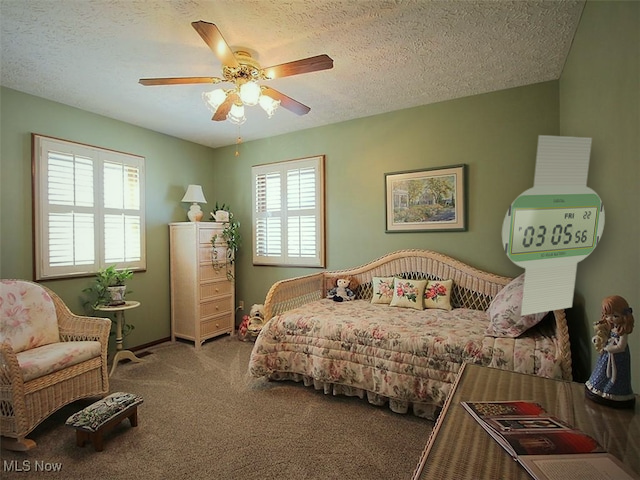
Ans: {"hour": 3, "minute": 5, "second": 56}
